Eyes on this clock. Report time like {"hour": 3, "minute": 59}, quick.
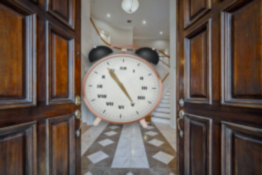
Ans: {"hour": 4, "minute": 54}
